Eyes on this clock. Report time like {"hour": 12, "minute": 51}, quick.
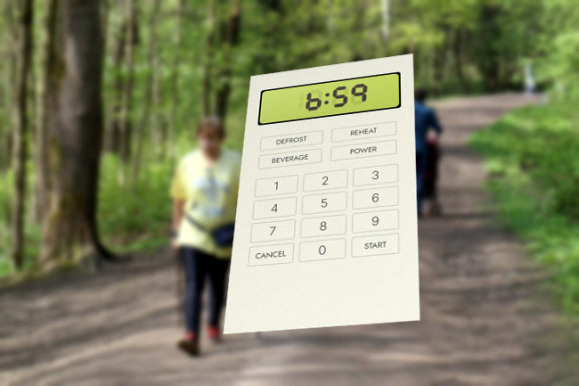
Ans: {"hour": 6, "minute": 59}
